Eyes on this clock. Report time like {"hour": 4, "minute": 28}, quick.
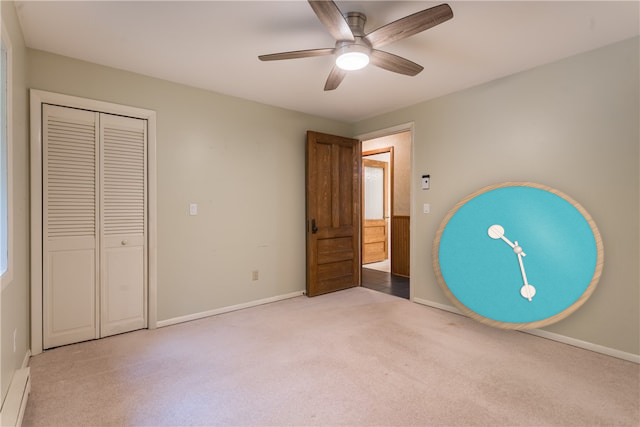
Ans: {"hour": 10, "minute": 28}
